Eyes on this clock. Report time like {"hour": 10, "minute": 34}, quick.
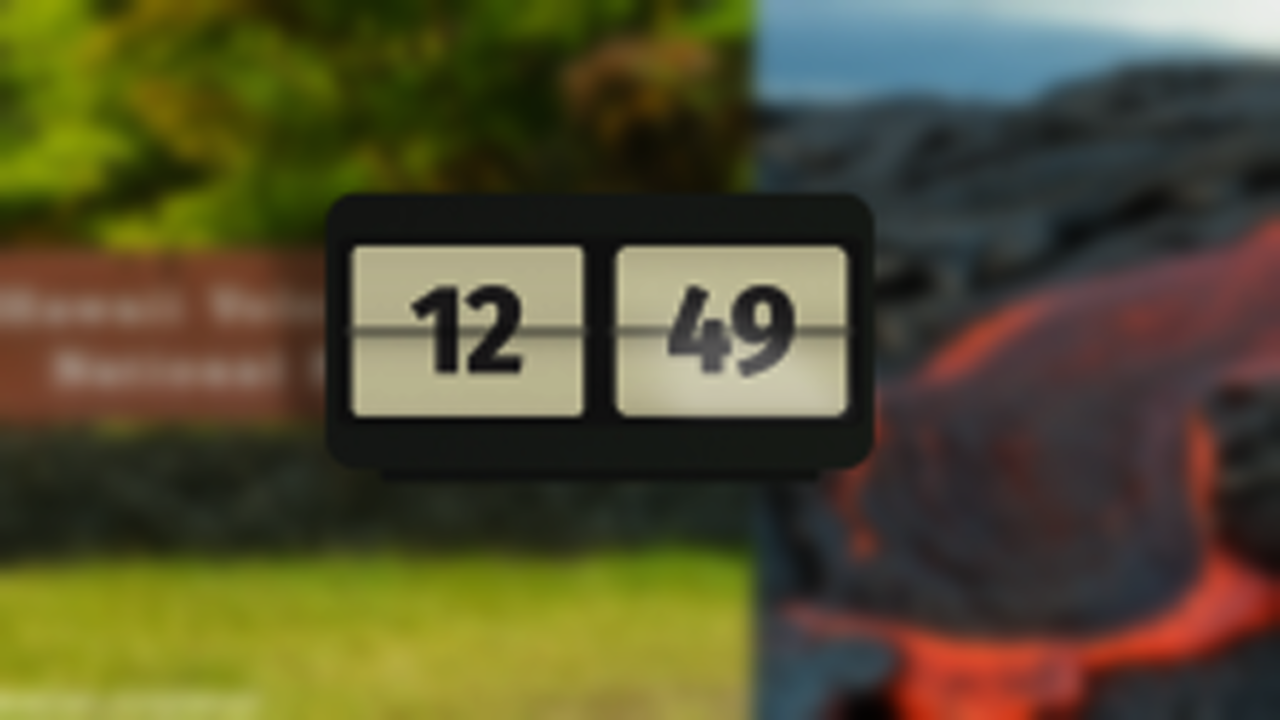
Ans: {"hour": 12, "minute": 49}
